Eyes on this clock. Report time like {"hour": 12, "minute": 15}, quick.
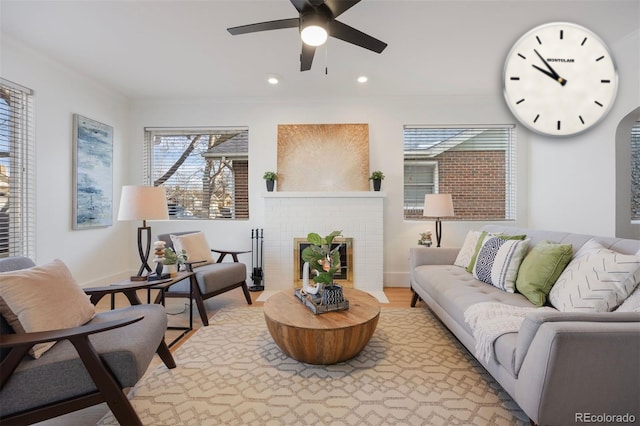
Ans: {"hour": 9, "minute": 53}
